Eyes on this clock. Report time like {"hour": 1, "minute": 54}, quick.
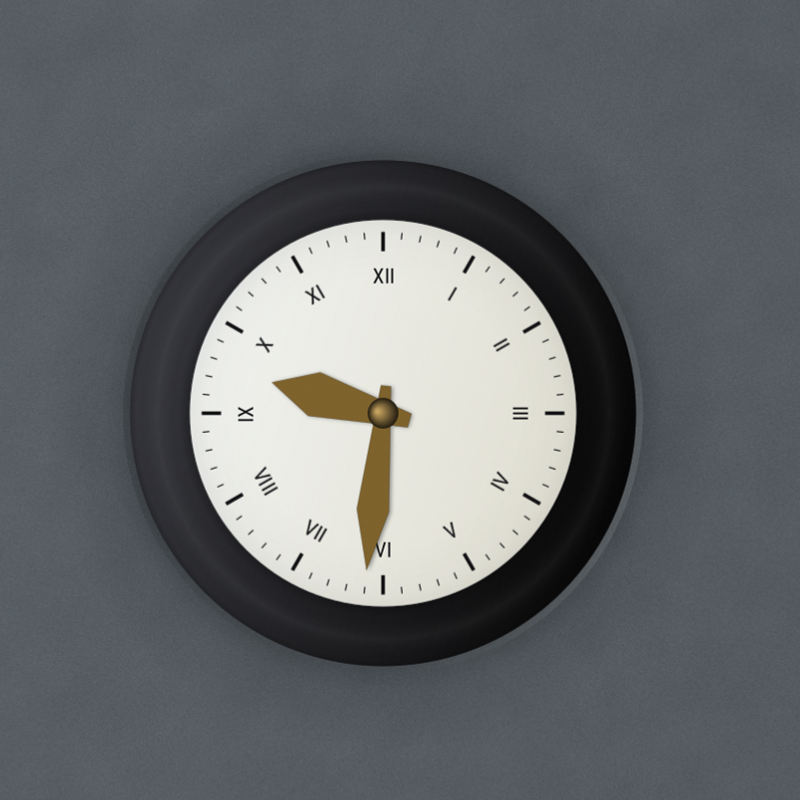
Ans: {"hour": 9, "minute": 31}
